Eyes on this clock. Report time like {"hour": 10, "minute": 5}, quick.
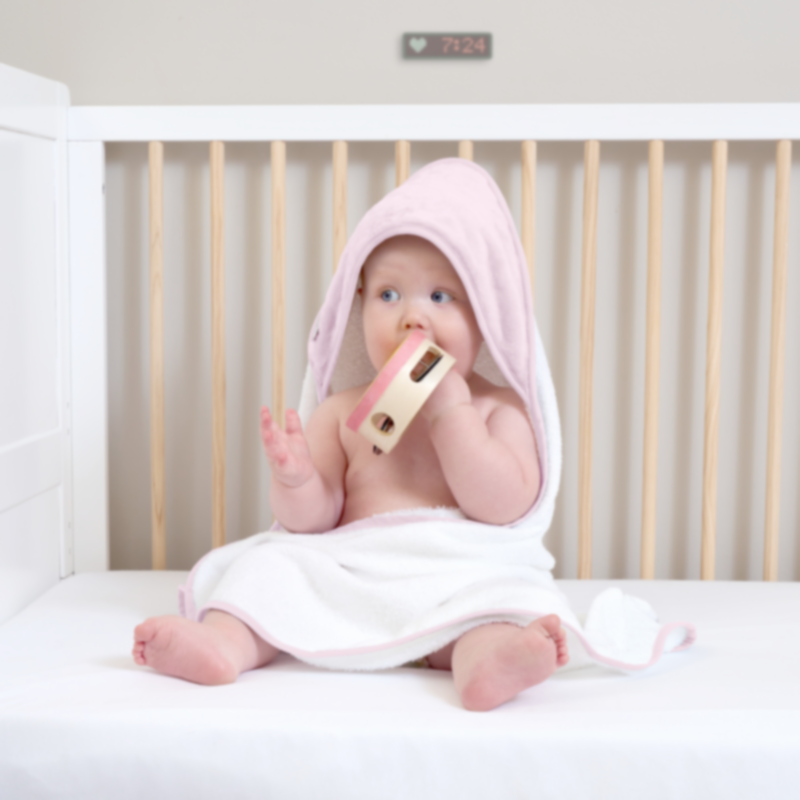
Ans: {"hour": 7, "minute": 24}
